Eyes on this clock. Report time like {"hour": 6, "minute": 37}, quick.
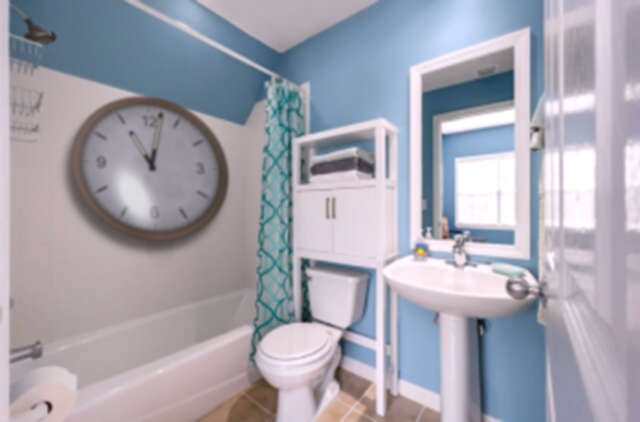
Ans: {"hour": 11, "minute": 2}
